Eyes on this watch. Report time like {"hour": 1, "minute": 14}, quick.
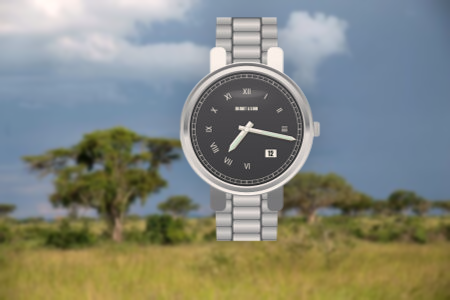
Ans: {"hour": 7, "minute": 17}
